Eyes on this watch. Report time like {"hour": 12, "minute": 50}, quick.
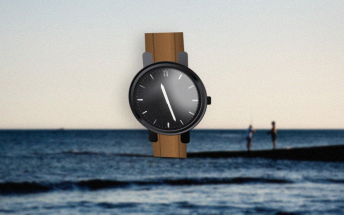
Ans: {"hour": 11, "minute": 27}
